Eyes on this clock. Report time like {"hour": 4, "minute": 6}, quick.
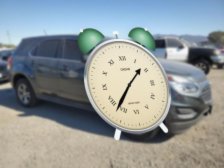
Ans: {"hour": 1, "minute": 37}
